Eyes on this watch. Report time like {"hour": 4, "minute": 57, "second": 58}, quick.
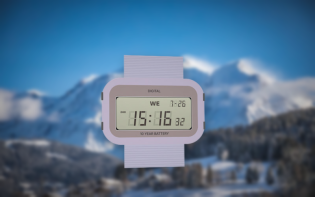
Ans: {"hour": 15, "minute": 16, "second": 32}
